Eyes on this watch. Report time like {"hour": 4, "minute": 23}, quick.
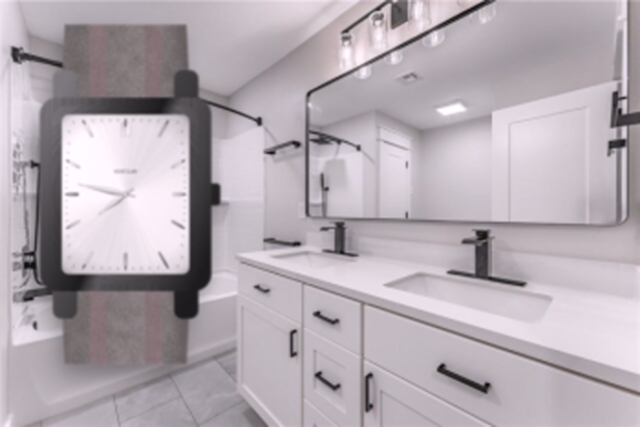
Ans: {"hour": 7, "minute": 47}
